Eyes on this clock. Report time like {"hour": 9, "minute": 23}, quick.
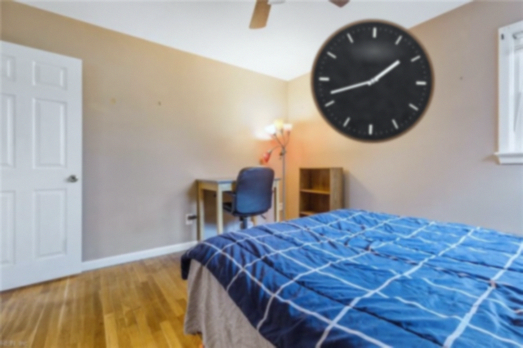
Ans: {"hour": 1, "minute": 42}
